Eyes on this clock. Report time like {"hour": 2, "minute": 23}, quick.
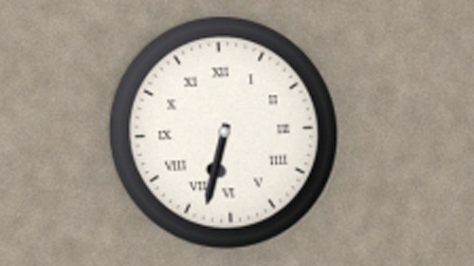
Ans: {"hour": 6, "minute": 33}
